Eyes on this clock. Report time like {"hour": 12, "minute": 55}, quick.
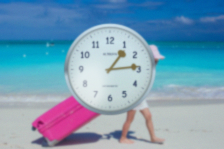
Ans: {"hour": 1, "minute": 14}
